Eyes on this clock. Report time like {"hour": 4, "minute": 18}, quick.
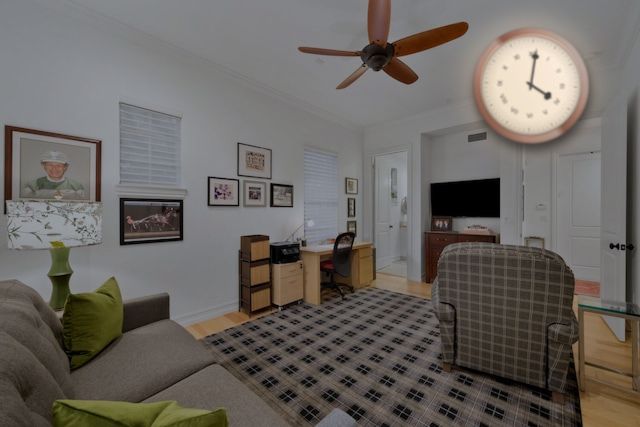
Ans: {"hour": 4, "minute": 1}
